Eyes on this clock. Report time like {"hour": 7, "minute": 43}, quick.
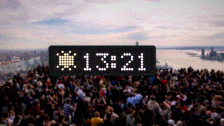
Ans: {"hour": 13, "minute": 21}
